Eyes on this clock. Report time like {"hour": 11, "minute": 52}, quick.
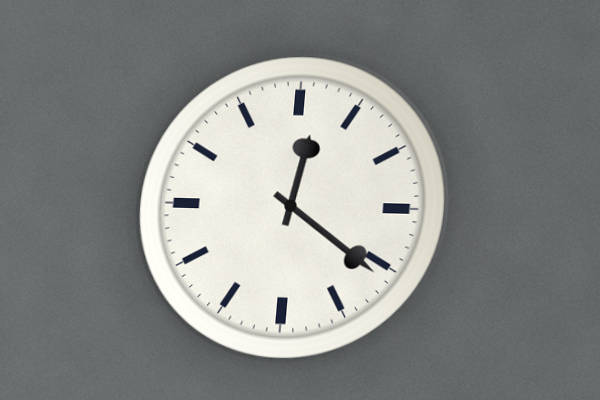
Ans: {"hour": 12, "minute": 21}
